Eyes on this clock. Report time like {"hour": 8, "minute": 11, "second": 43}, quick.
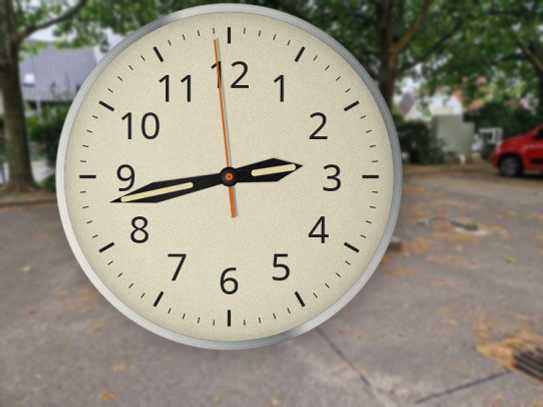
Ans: {"hour": 2, "minute": 42, "second": 59}
